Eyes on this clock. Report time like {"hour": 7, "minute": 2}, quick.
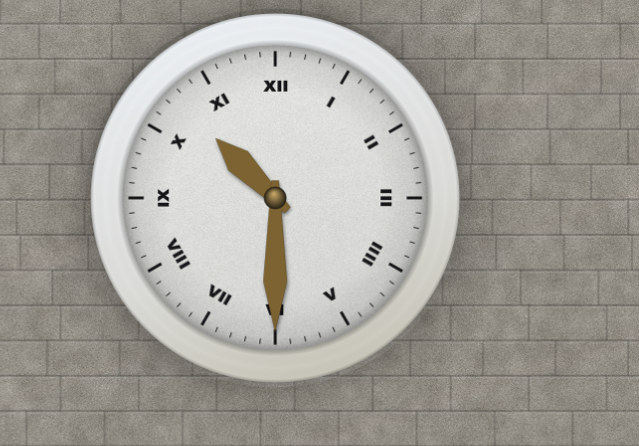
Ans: {"hour": 10, "minute": 30}
